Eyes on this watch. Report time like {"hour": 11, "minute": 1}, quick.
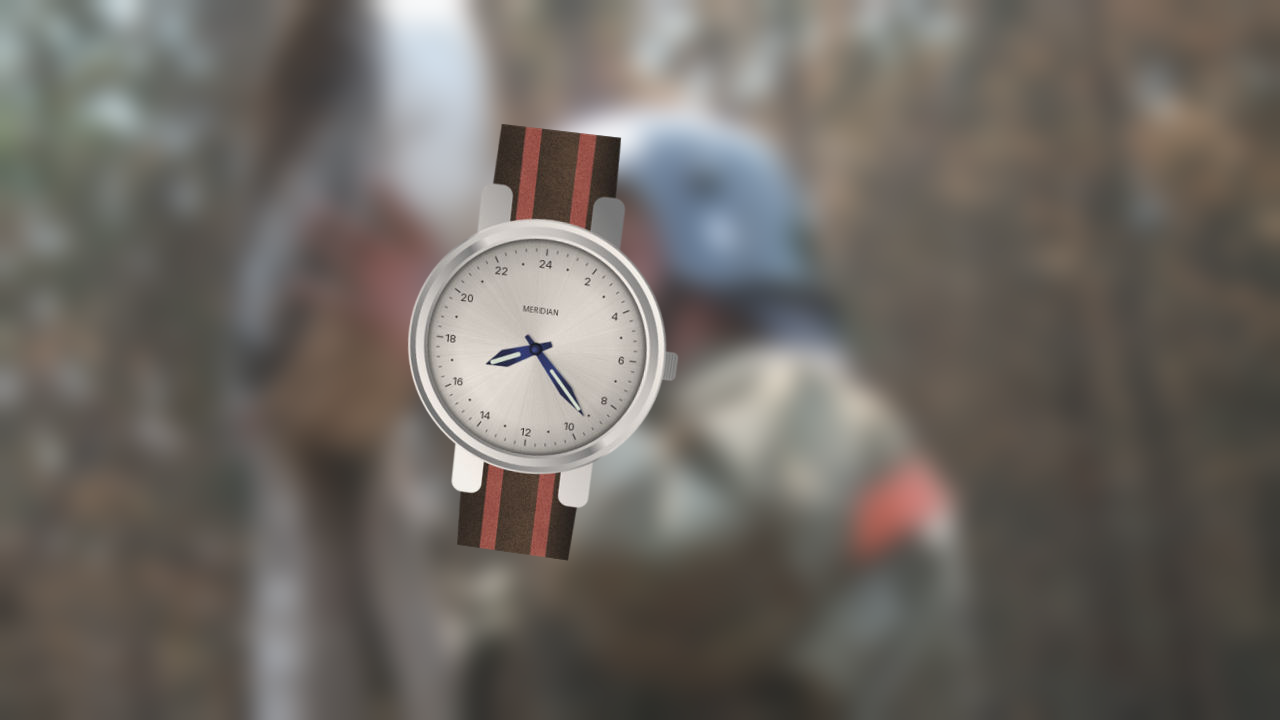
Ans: {"hour": 16, "minute": 23}
